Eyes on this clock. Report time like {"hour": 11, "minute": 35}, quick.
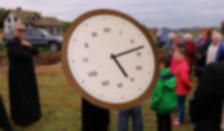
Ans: {"hour": 5, "minute": 13}
